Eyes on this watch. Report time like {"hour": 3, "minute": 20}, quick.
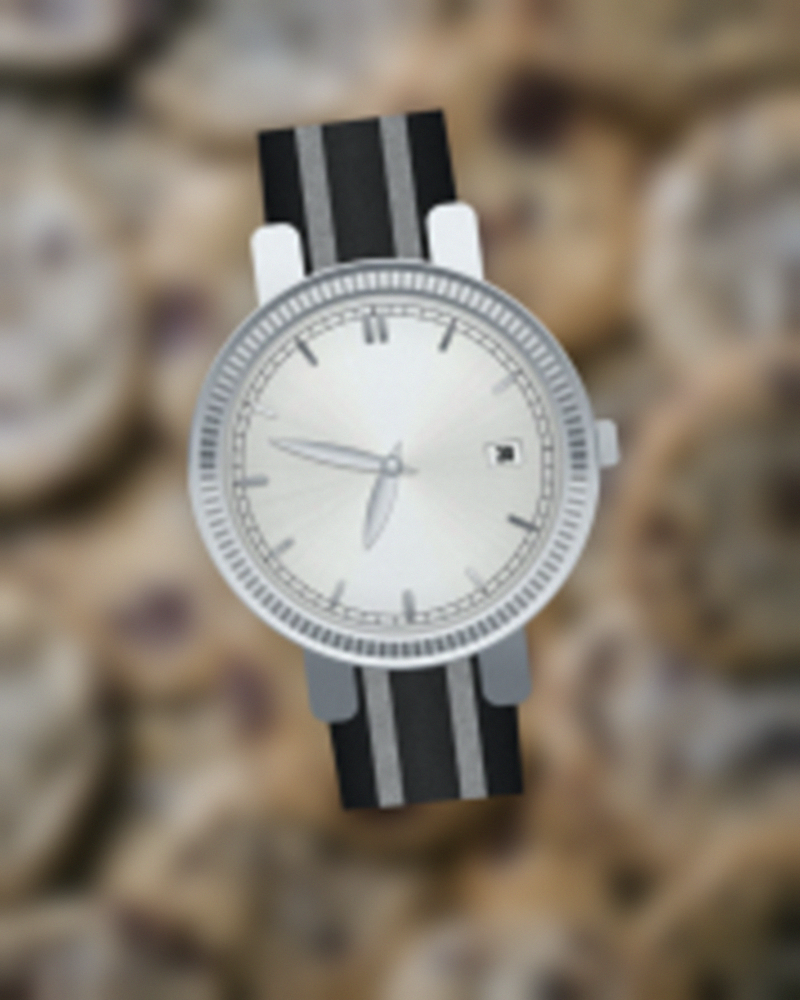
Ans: {"hour": 6, "minute": 48}
